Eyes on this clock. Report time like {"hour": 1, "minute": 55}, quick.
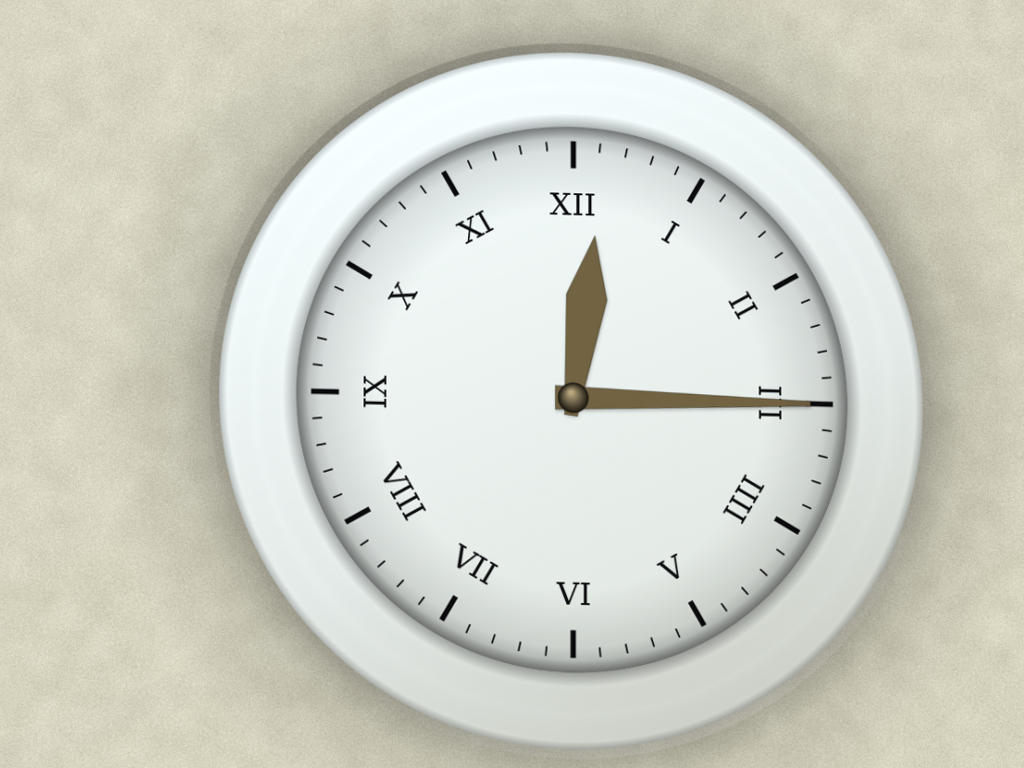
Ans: {"hour": 12, "minute": 15}
